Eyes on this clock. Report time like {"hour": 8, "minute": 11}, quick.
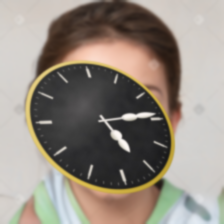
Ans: {"hour": 5, "minute": 14}
